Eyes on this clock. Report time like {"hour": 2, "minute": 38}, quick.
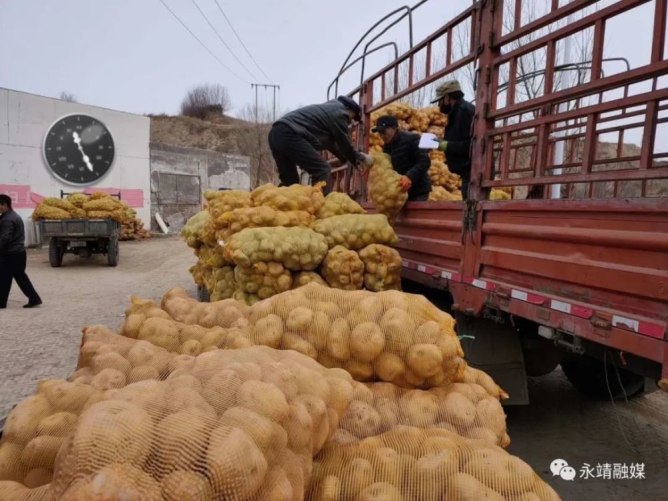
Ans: {"hour": 11, "minute": 26}
